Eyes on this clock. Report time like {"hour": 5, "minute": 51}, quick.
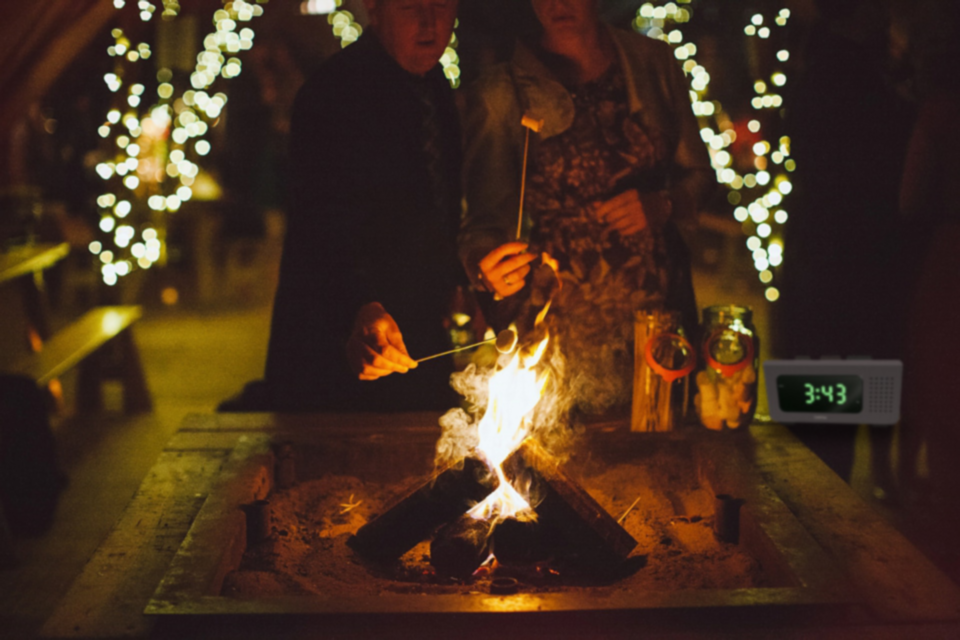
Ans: {"hour": 3, "minute": 43}
